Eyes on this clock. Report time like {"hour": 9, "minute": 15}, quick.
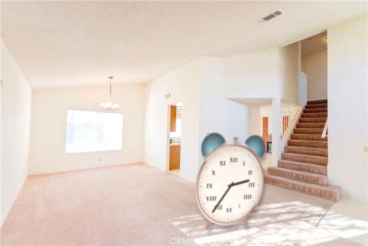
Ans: {"hour": 2, "minute": 36}
